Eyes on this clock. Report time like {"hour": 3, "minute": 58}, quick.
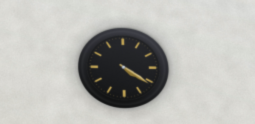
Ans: {"hour": 4, "minute": 21}
